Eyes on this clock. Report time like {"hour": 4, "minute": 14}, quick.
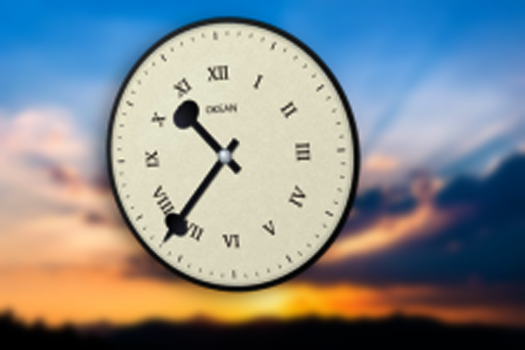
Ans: {"hour": 10, "minute": 37}
